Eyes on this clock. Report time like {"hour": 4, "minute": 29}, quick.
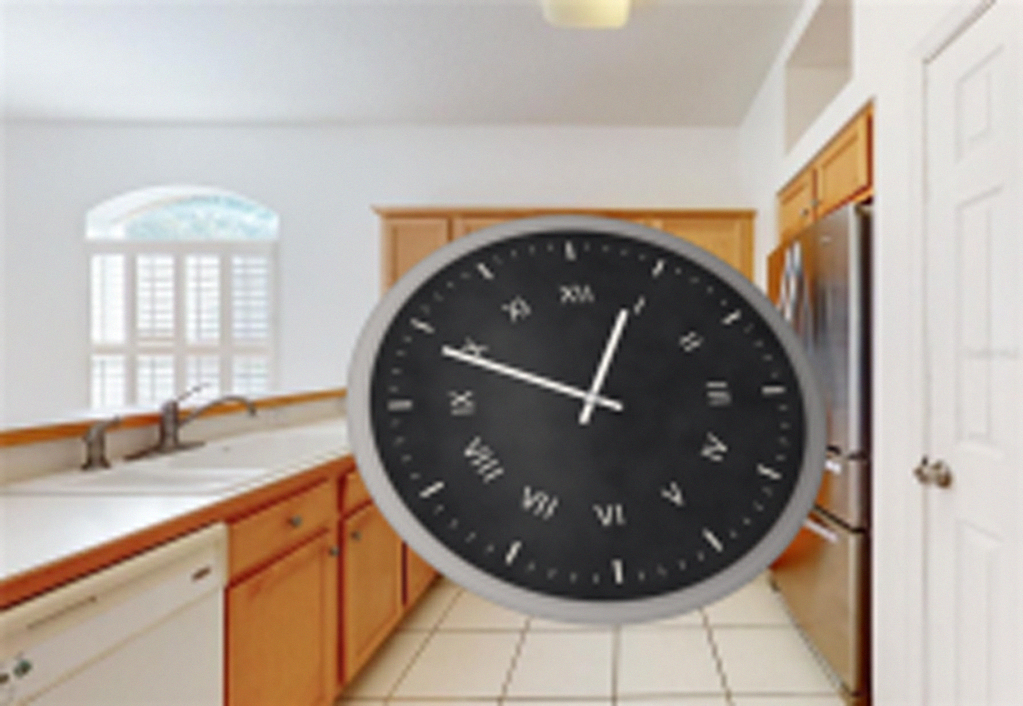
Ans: {"hour": 12, "minute": 49}
